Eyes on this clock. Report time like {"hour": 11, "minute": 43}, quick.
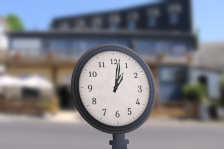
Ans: {"hour": 1, "minute": 2}
